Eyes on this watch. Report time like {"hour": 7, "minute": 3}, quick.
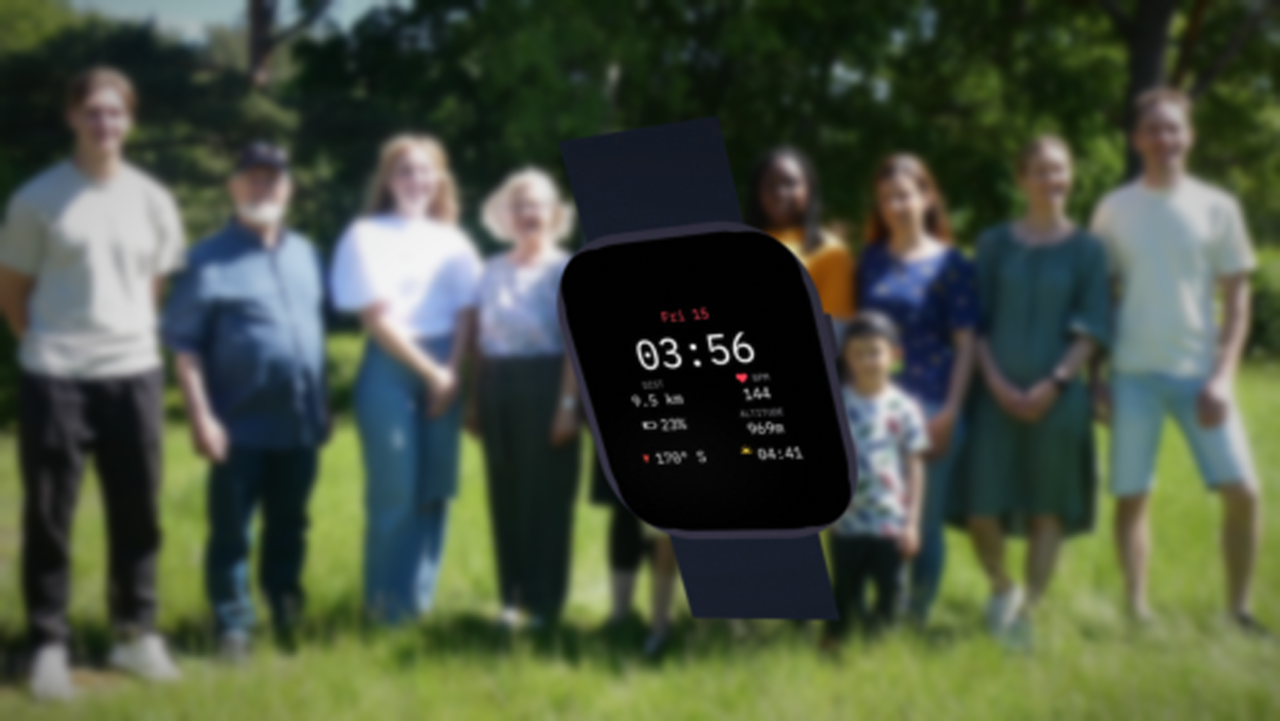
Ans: {"hour": 3, "minute": 56}
